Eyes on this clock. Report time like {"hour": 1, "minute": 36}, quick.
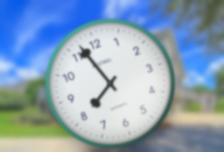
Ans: {"hour": 7, "minute": 57}
